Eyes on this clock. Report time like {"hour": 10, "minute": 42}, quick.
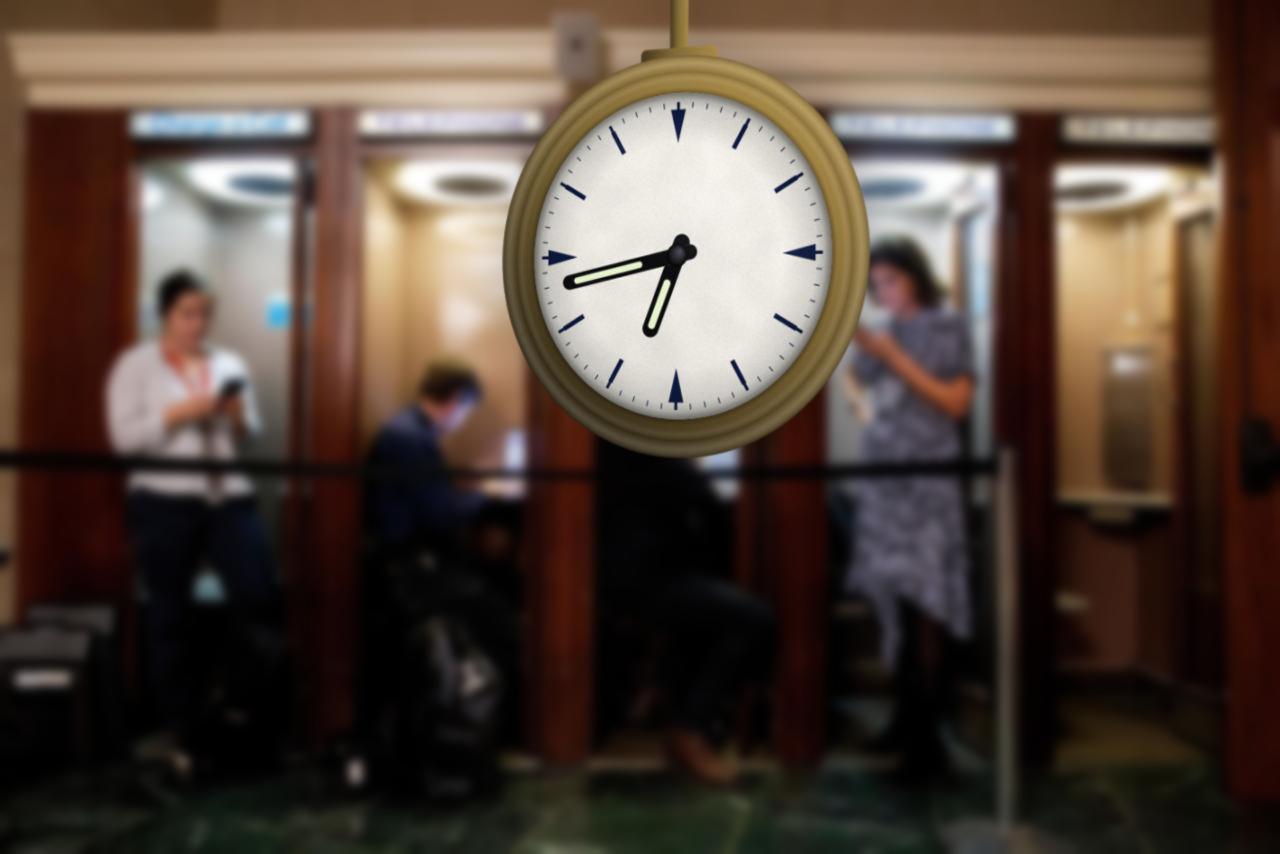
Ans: {"hour": 6, "minute": 43}
